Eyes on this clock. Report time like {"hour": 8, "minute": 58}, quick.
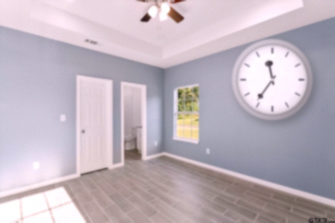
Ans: {"hour": 11, "minute": 36}
